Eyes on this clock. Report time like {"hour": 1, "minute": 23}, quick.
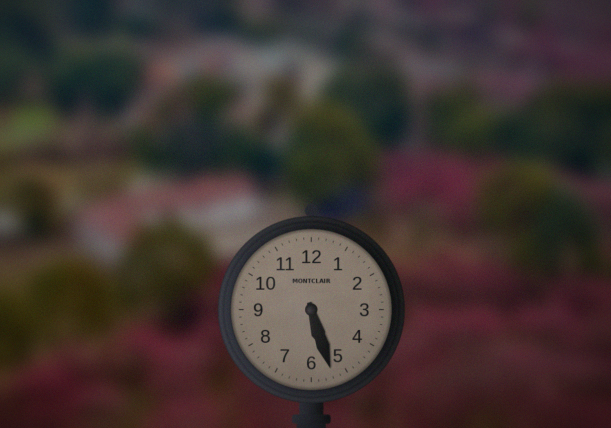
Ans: {"hour": 5, "minute": 27}
